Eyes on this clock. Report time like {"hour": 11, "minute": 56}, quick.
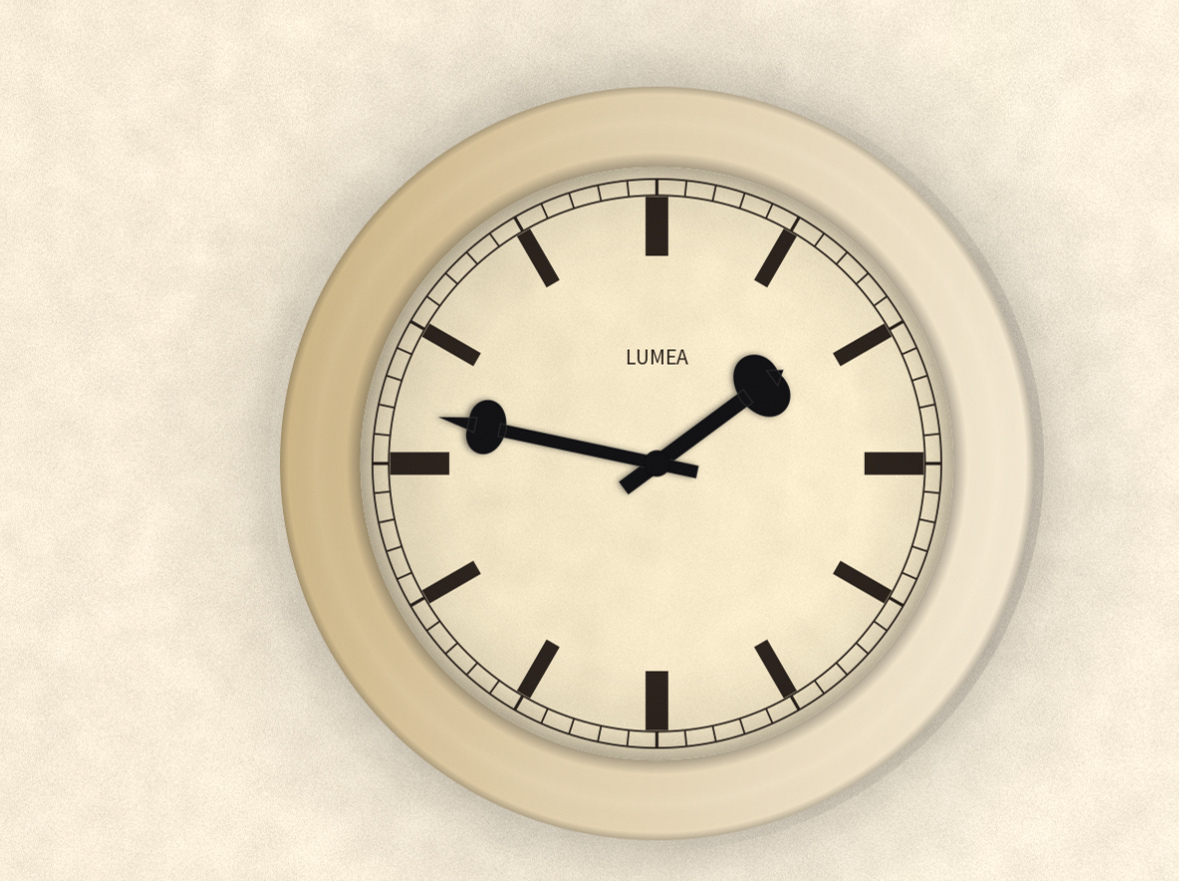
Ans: {"hour": 1, "minute": 47}
